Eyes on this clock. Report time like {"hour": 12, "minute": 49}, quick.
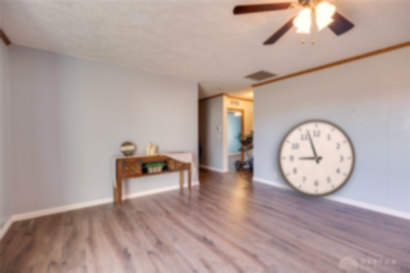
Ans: {"hour": 8, "minute": 57}
